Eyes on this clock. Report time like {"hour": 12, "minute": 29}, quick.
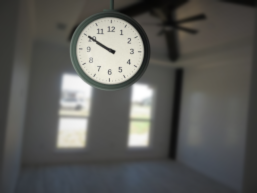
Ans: {"hour": 9, "minute": 50}
